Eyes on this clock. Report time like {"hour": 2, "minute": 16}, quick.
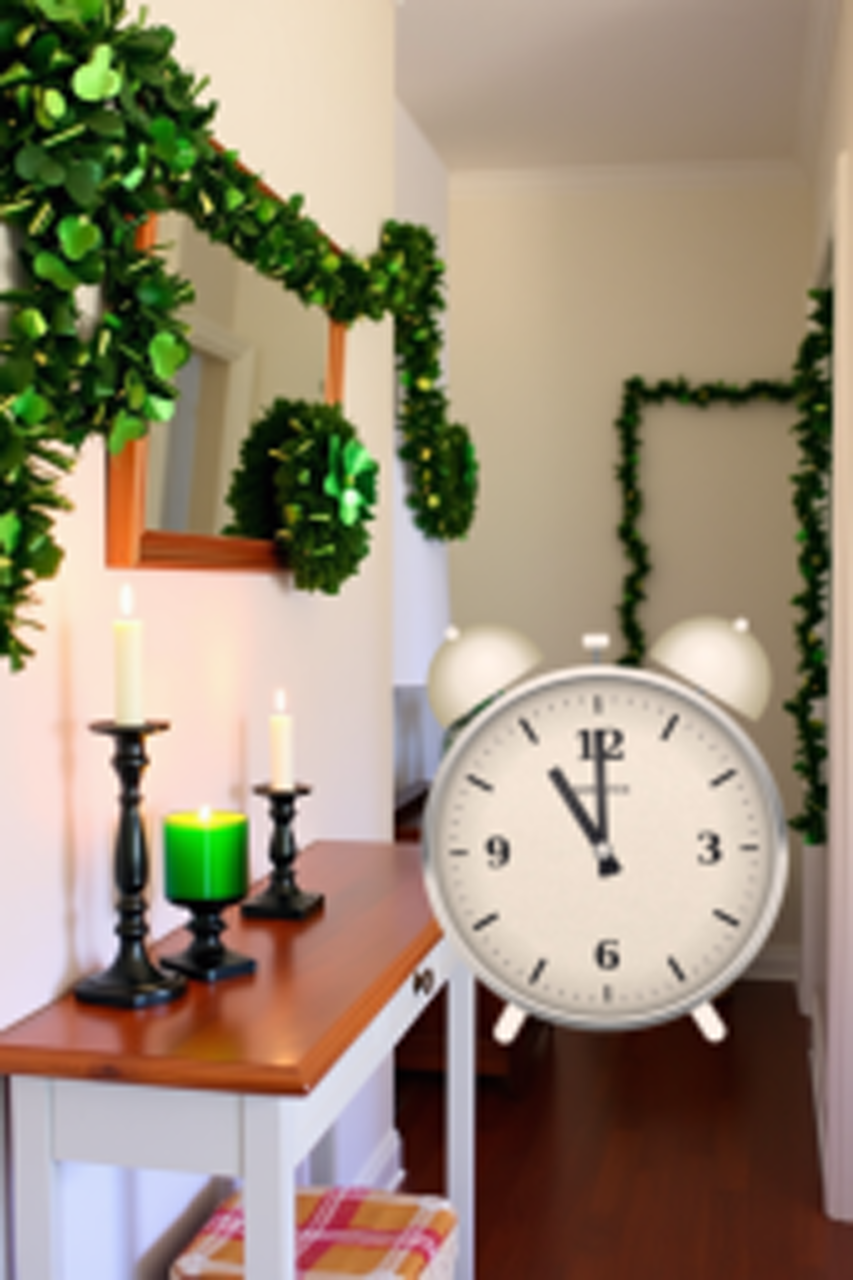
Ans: {"hour": 11, "minute": 0}
